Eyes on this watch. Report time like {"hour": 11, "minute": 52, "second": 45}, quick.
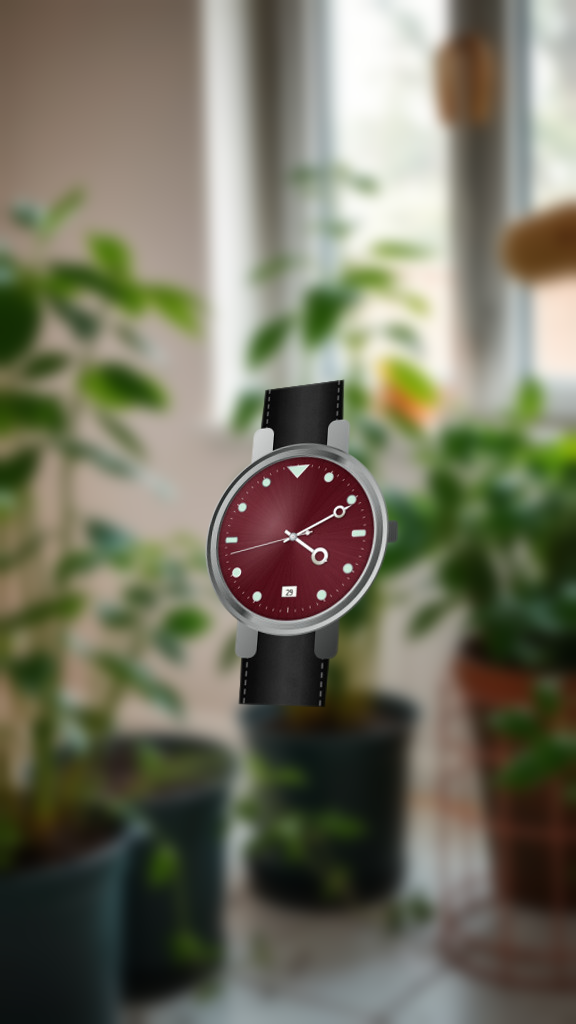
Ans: {"hour": 4, "minute": 10, "second": 43}
